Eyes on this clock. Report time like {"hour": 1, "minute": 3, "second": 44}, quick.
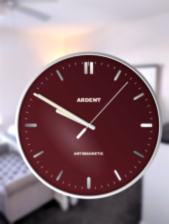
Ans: {"hour": 9, "minute": 50, "second": 7}
